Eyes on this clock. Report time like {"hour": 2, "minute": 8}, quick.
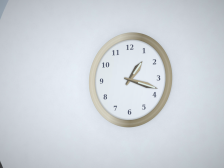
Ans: {"hour": 1, "minute": 18}
